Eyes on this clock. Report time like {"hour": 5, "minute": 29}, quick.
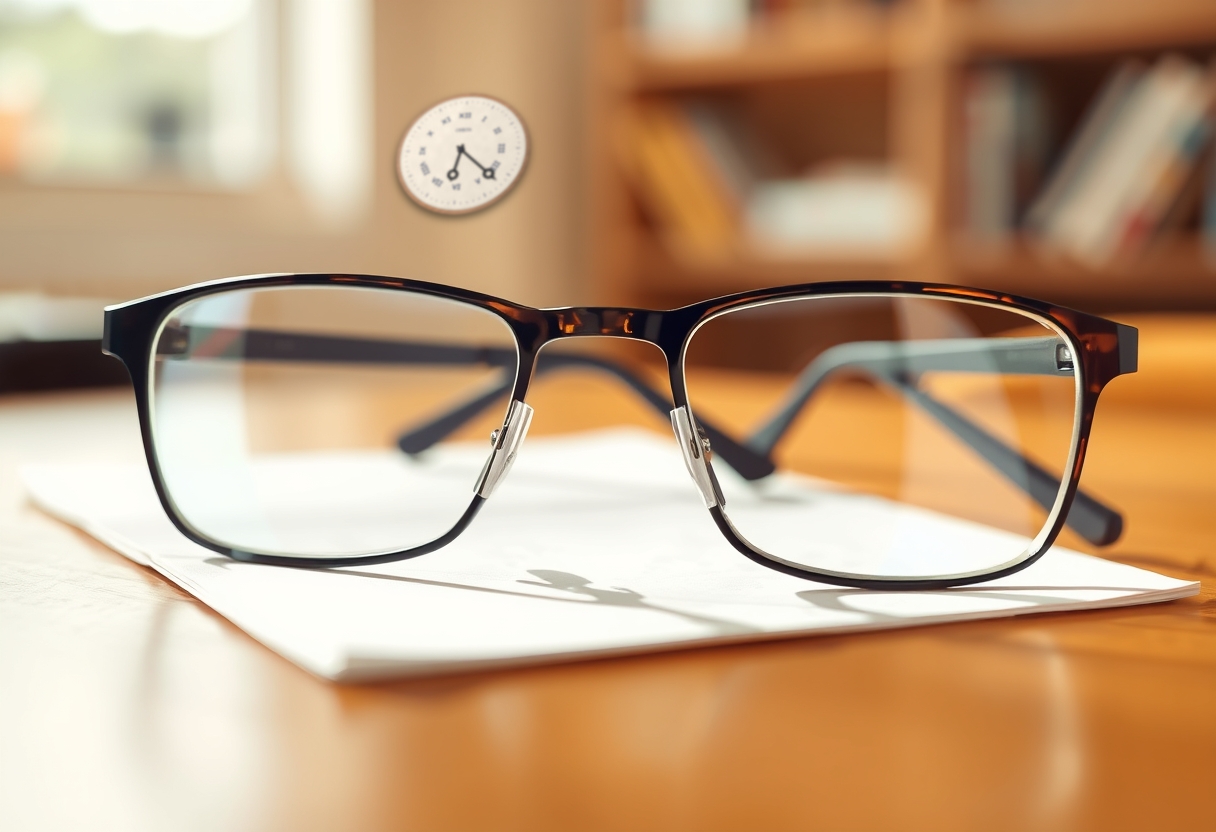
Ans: {"hour": 6, "minute": 22}
